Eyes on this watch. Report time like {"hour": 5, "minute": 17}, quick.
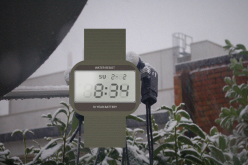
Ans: {"hour": 8, "minute": 34}
